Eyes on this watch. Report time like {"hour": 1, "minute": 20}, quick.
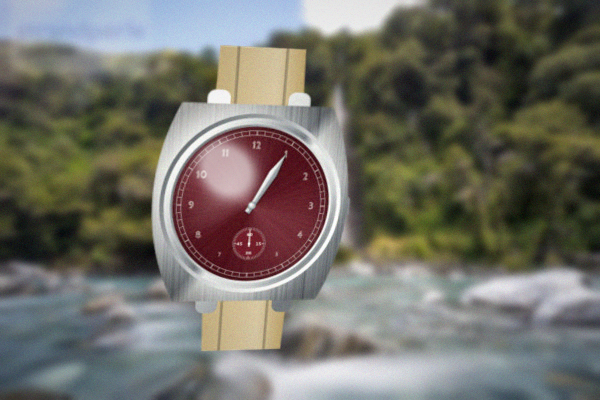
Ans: {"hour": 1, "minute": 5}
